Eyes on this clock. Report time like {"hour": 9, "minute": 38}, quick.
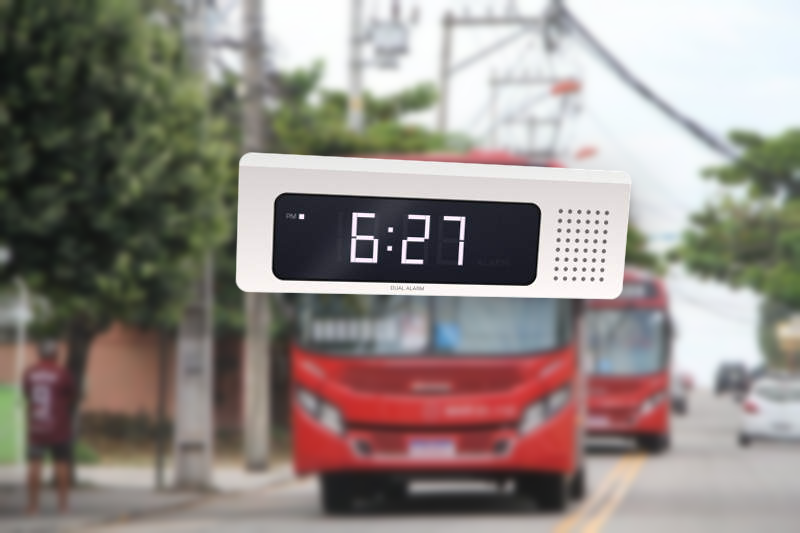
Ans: {"hour": 6, "minute": 27}
